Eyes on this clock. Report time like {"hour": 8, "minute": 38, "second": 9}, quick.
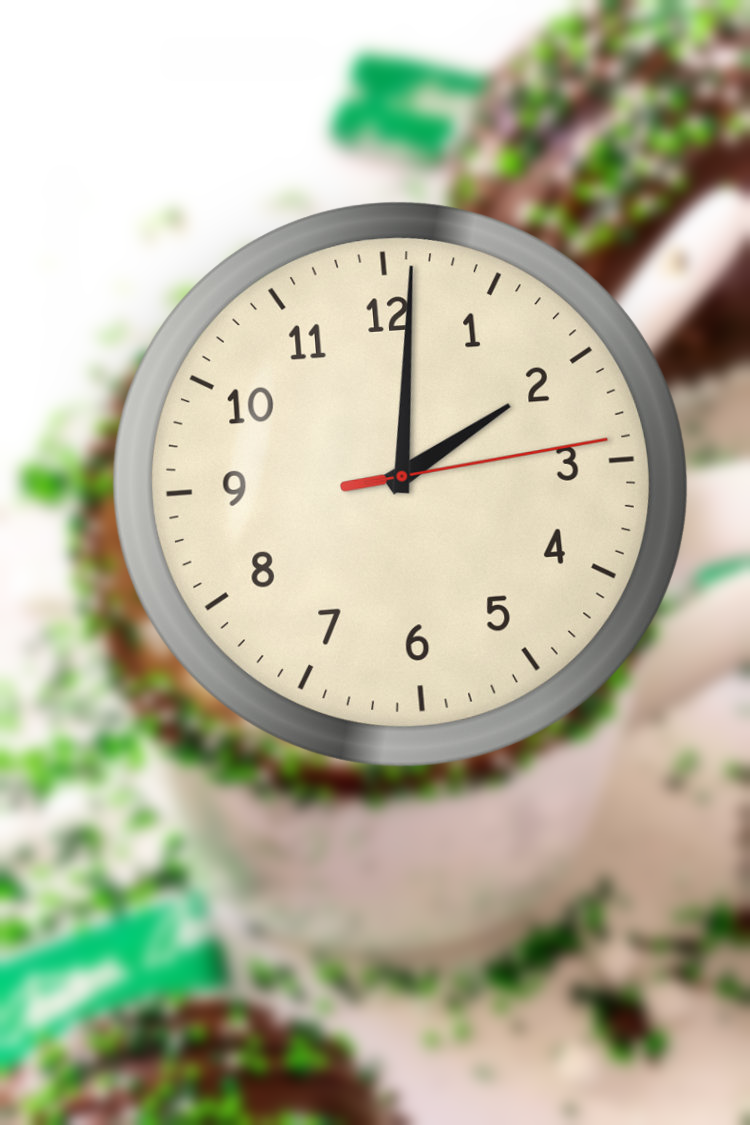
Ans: {"hour": 2, "minute": 1, "second": 14}
